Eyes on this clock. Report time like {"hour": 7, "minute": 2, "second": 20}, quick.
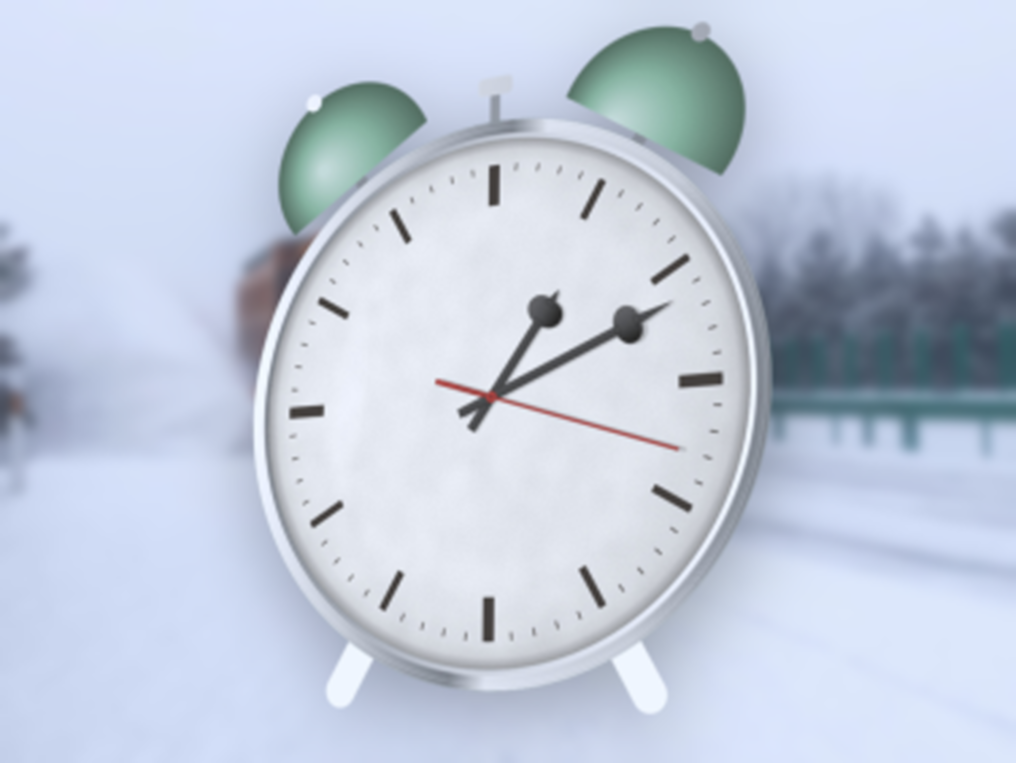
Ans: {"hour": 1, "minute": 11, "second": 18}
